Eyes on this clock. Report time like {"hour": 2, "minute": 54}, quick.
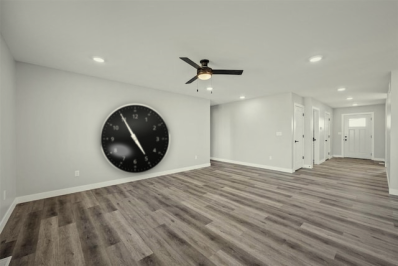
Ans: {"hour": 4, "minute": 55}
